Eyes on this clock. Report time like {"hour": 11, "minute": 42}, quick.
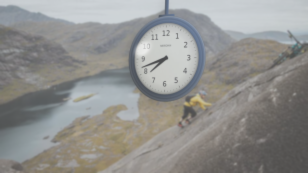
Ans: {"hour": 7, "minute": 42}
